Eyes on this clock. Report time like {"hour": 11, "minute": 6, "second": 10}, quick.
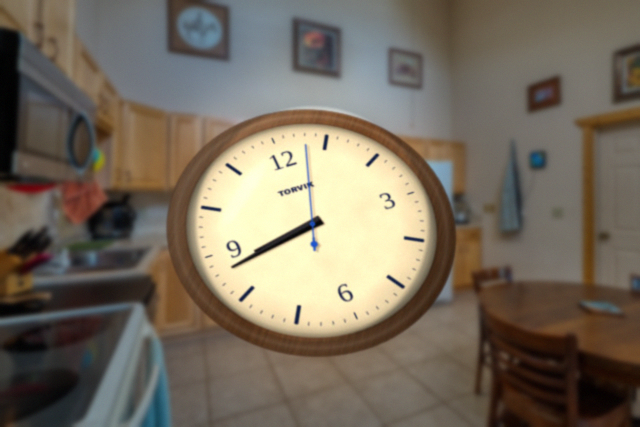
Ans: {"hour": 8, "minute": 43, "second": 3}
